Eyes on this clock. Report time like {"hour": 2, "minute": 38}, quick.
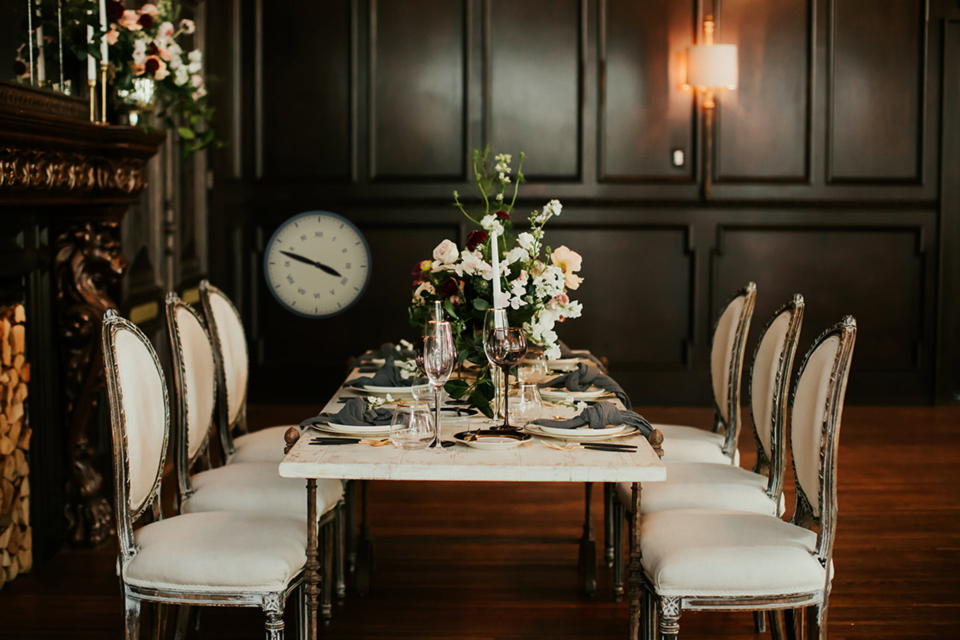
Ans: {"hour": 3, "minute": 48}
